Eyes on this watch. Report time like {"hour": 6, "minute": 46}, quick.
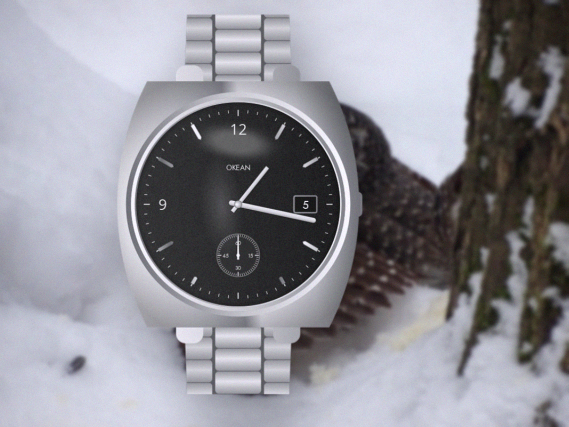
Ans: {"hour": 1, "minute": 17}
